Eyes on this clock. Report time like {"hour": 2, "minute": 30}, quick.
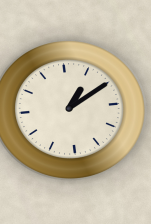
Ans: {"hour": 1, "minute": 10}
